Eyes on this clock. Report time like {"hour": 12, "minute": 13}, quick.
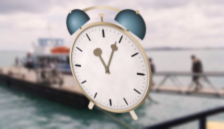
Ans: {"hour": 11, "minute": 4}
